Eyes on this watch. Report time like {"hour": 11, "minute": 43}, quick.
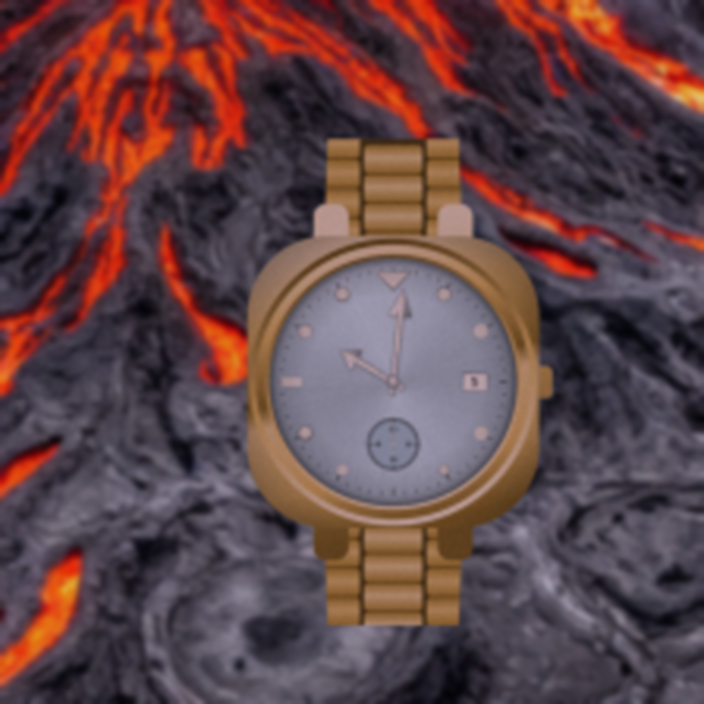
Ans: {"hour": 10, "minute": 1}
